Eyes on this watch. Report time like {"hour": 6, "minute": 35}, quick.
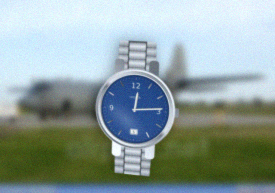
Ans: {"hour": 12, "minute": 14}
